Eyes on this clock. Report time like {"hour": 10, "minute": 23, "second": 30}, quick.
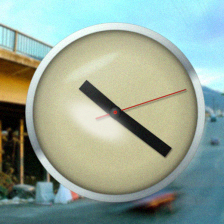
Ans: {"hour": 10, "minute": 21, "second": 12}
